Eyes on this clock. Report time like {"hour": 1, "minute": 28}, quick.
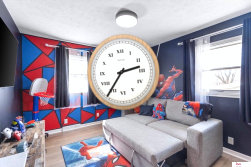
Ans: {"hour": 2, "minute": 36}
